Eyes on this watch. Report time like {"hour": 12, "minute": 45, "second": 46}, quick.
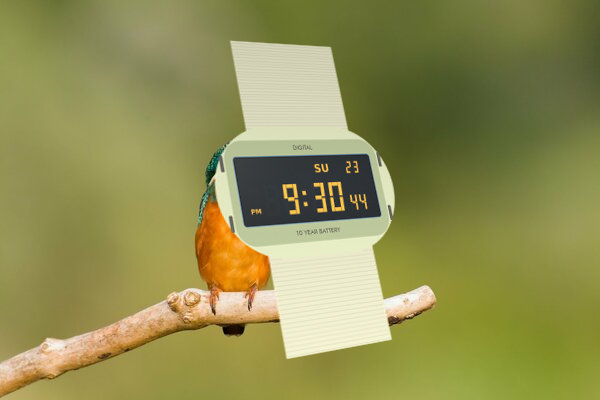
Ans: {"hour": 9, "minute": 30, "second": 44}
